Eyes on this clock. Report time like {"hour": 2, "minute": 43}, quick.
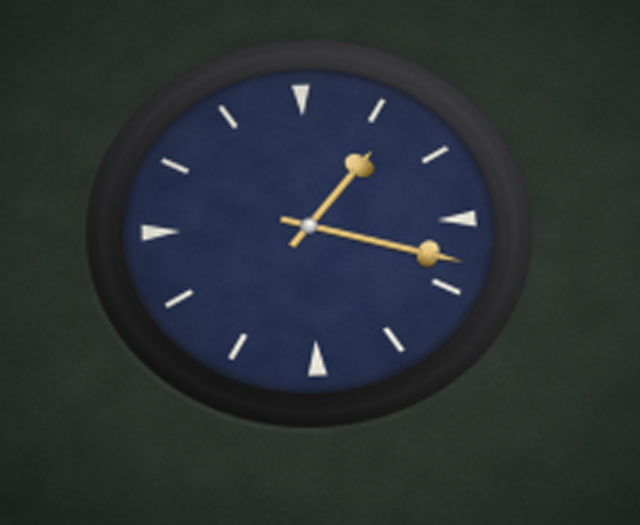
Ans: {"hour": 1, "minute": 18}
